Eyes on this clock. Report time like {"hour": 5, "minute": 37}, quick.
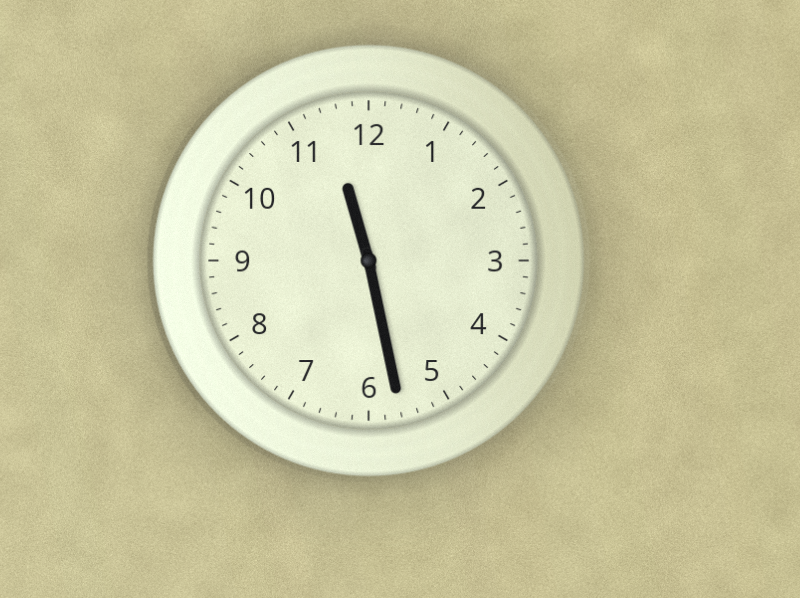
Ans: {"hour": 11, "minute": 28}
